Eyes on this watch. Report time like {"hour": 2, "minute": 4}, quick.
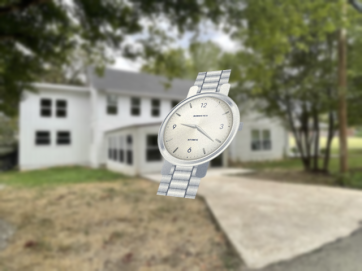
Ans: {"hour": 9, "minute": 21}
